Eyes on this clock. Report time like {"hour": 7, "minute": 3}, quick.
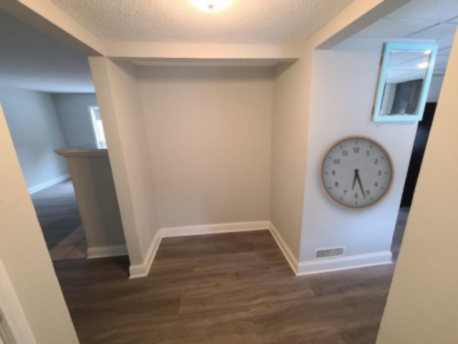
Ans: {"hour": 6, "minute": 27}
